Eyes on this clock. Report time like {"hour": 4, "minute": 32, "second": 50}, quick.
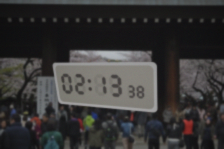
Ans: {"hour": 2, "minute": 13, "second": 38}
